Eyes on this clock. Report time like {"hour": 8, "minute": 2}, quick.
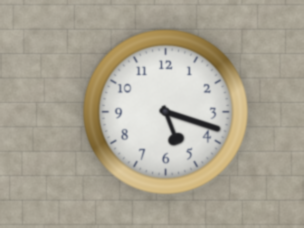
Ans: {"hour": 5, "minute": 18}
